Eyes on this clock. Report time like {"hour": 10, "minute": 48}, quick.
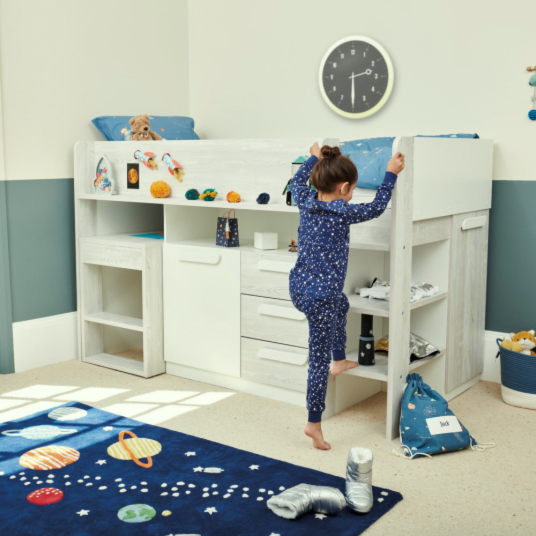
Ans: {"hour": 2, "minute": 30}
